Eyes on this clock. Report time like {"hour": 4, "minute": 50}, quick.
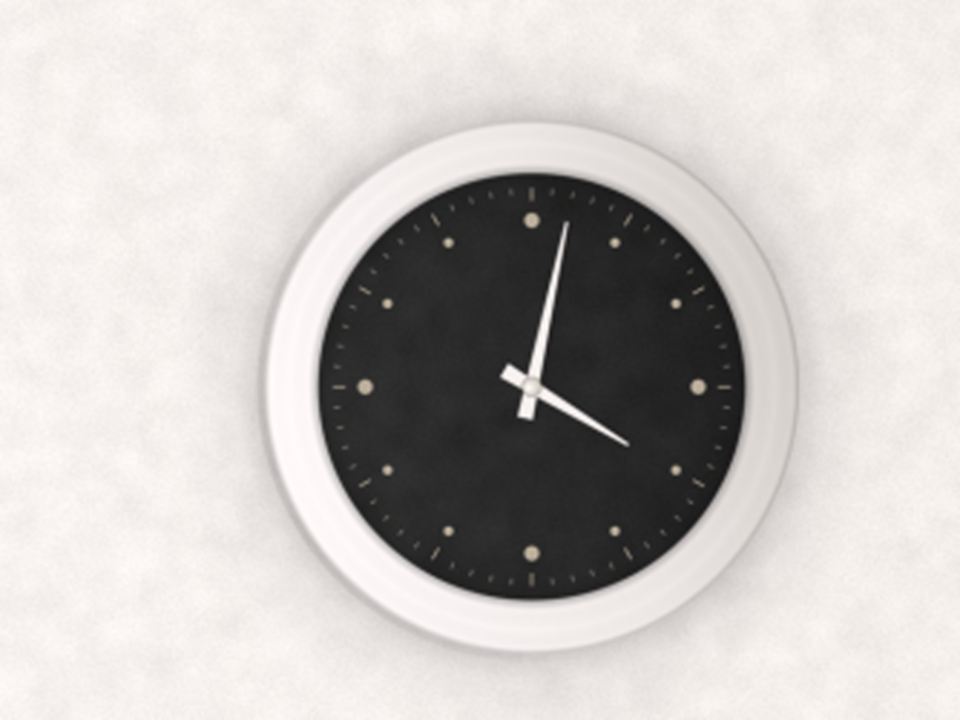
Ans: {"hour": 4, "minute": 2}
